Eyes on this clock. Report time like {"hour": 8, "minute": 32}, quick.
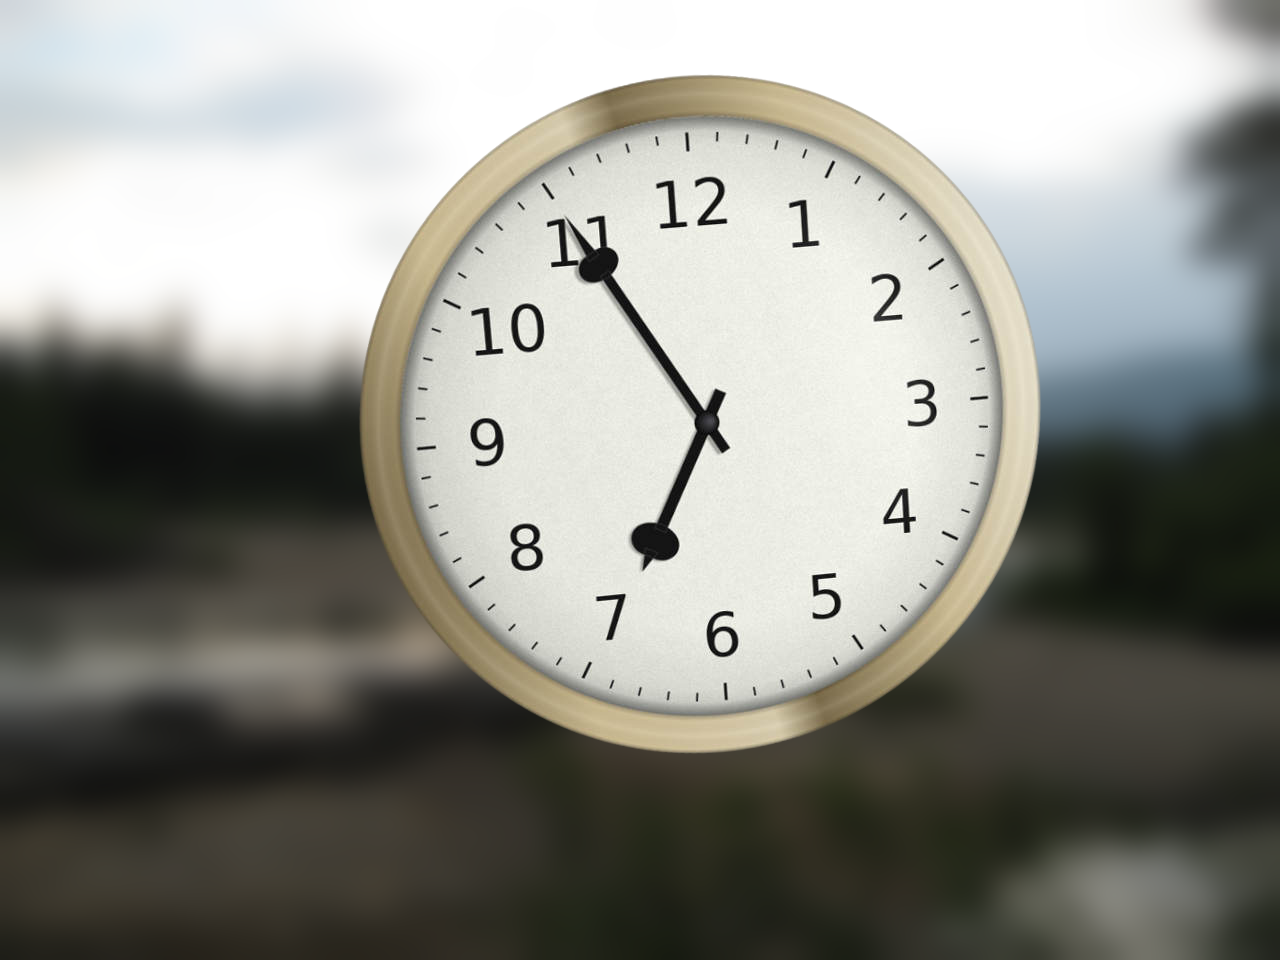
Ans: {"hour": 6, "minute": 55}
